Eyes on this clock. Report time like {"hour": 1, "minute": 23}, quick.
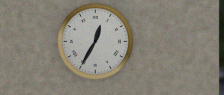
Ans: {"hour": 12, "minute": 35}
